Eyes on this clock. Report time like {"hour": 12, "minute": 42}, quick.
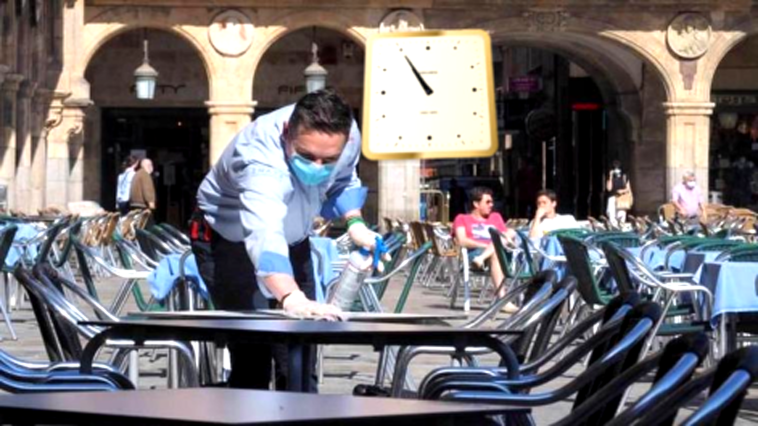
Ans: {"hour": 10, "minute": 55}
